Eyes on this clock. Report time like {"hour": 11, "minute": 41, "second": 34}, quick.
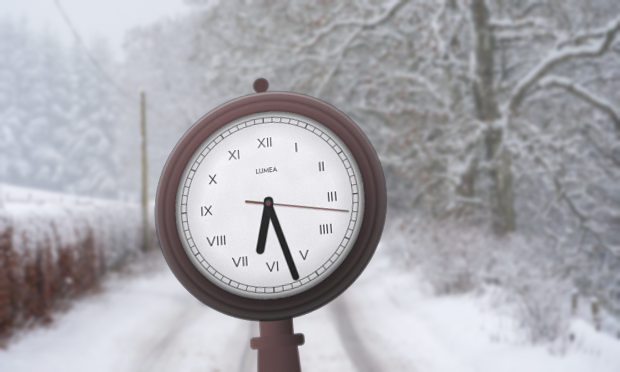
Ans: {"hour": 6, "minute": 27, "second": 17}
